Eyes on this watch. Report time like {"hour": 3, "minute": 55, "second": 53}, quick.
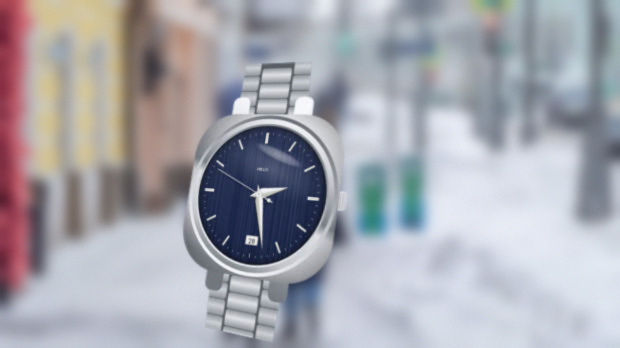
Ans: {"hour": 2, "minute": 27, "second": 49}
